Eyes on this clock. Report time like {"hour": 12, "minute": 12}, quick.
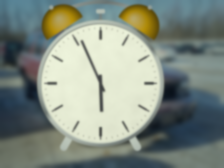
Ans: {"hour": 5, "minute": 56}
